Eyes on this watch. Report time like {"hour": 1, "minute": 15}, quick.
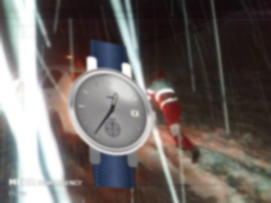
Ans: {"hour": 12, "minute": 36}
